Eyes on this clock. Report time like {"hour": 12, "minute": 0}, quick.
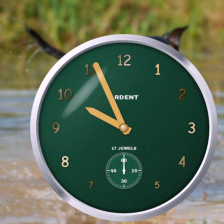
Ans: {"hour": 9, "minute": 56}
